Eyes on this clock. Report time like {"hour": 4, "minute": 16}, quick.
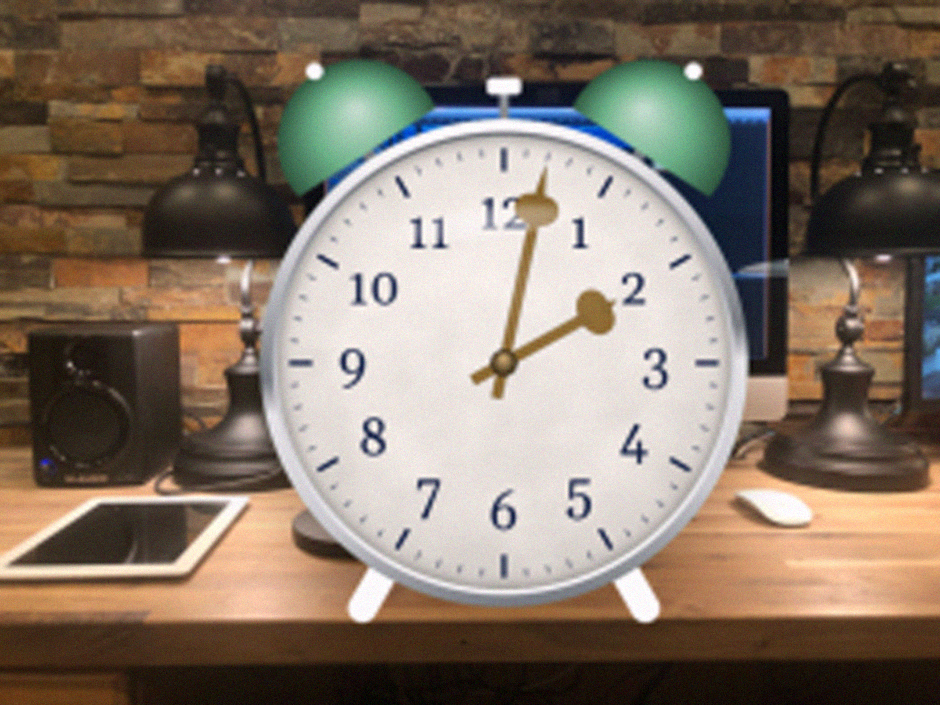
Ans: {"hour": 2, "minute": 2}
